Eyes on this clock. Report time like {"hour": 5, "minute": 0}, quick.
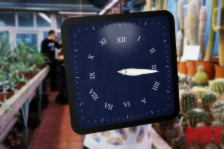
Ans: {"hour": 3, "minute": 16}
